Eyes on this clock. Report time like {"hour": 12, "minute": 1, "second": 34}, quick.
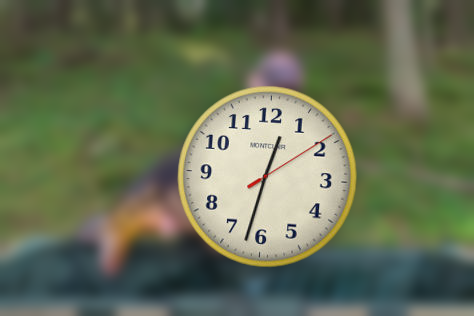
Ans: {"hour": 12, "minute": 32, "second": 9}
